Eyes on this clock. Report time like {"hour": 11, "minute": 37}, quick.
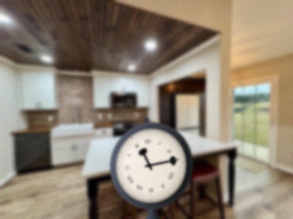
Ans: {"hour": 11, "minute": 14}
